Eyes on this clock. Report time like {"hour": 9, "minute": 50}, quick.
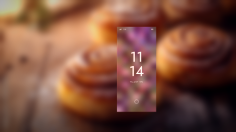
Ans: {"hour": 11, "minute": 14}
